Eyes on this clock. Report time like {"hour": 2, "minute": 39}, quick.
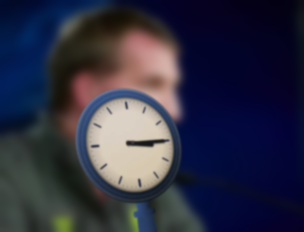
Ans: {"hour": 3, "minute": 15}
